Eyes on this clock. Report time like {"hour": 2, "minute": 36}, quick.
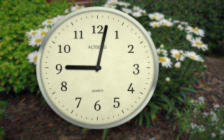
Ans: {"hour": 9, "minute": 2}
